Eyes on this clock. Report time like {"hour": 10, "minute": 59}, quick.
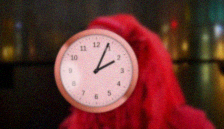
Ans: {"hour": 2, "minute": 4}
